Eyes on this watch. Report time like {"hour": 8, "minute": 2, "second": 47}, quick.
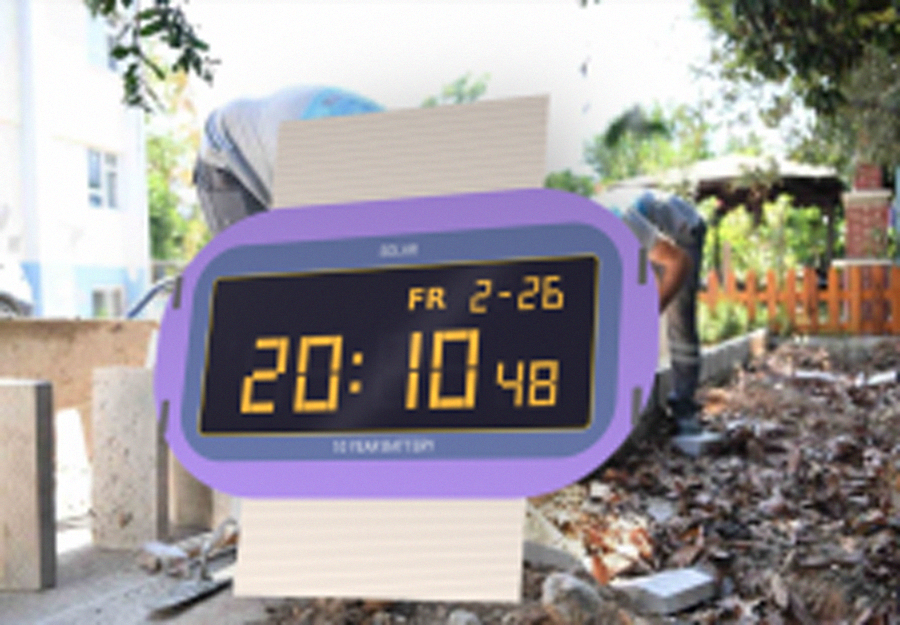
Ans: {"hour": 20, "minute": 10, "second": 48}
